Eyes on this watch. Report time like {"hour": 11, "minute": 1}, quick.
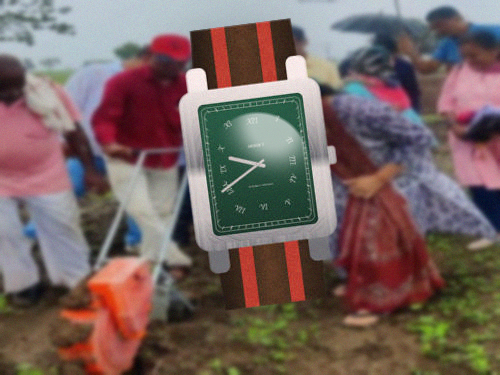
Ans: {"hour": 9, "minute": 40}
